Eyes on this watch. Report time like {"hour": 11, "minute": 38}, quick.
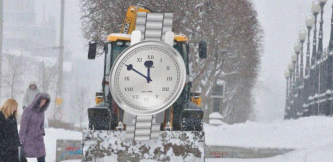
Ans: {"hour": 11, "minute": 50}
